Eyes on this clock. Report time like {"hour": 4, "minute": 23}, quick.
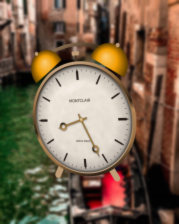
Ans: {"hour": 8, "minute": 26}
